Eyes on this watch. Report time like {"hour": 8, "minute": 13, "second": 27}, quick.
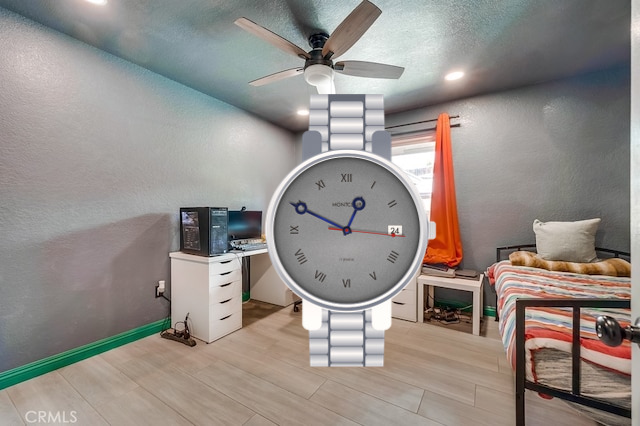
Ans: {"hour": 12, "minute": 49, "second": 16}
